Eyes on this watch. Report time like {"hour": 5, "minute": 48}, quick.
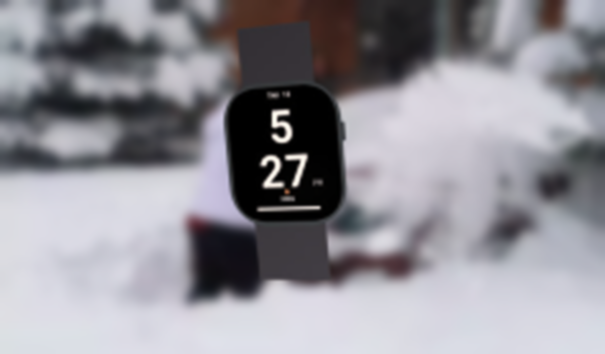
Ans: {"hour": 5, "minute": 27}
